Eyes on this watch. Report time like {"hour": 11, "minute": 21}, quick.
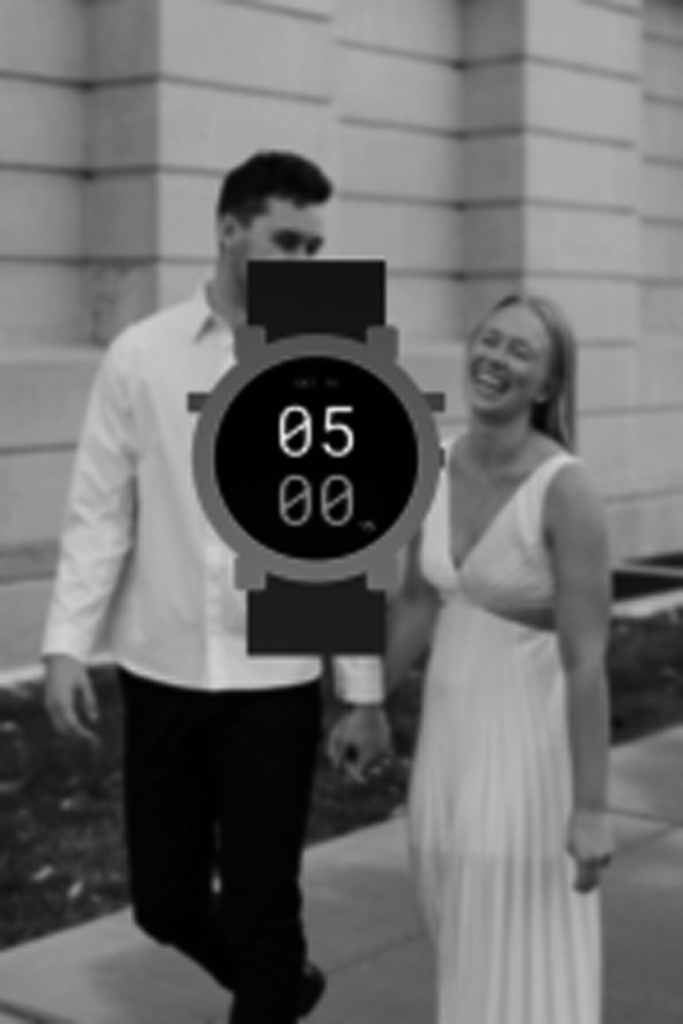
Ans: {"hour": 5, "minute": 0}
